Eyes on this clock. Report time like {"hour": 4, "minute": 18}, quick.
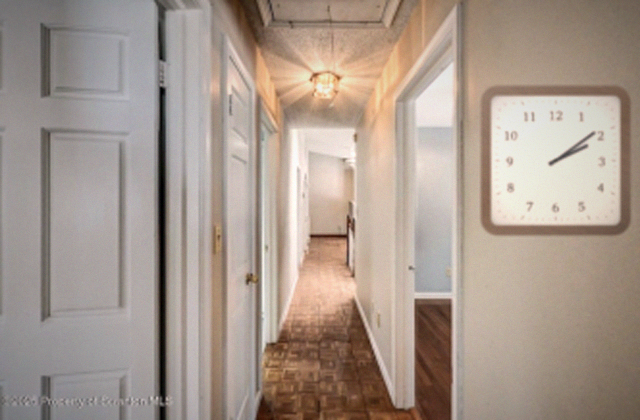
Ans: {"hour": 2, "minute": 9}
